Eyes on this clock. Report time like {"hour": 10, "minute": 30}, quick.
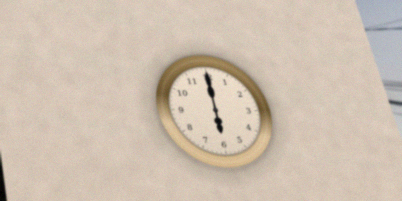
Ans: {"hour": 6, "minute": 0}
